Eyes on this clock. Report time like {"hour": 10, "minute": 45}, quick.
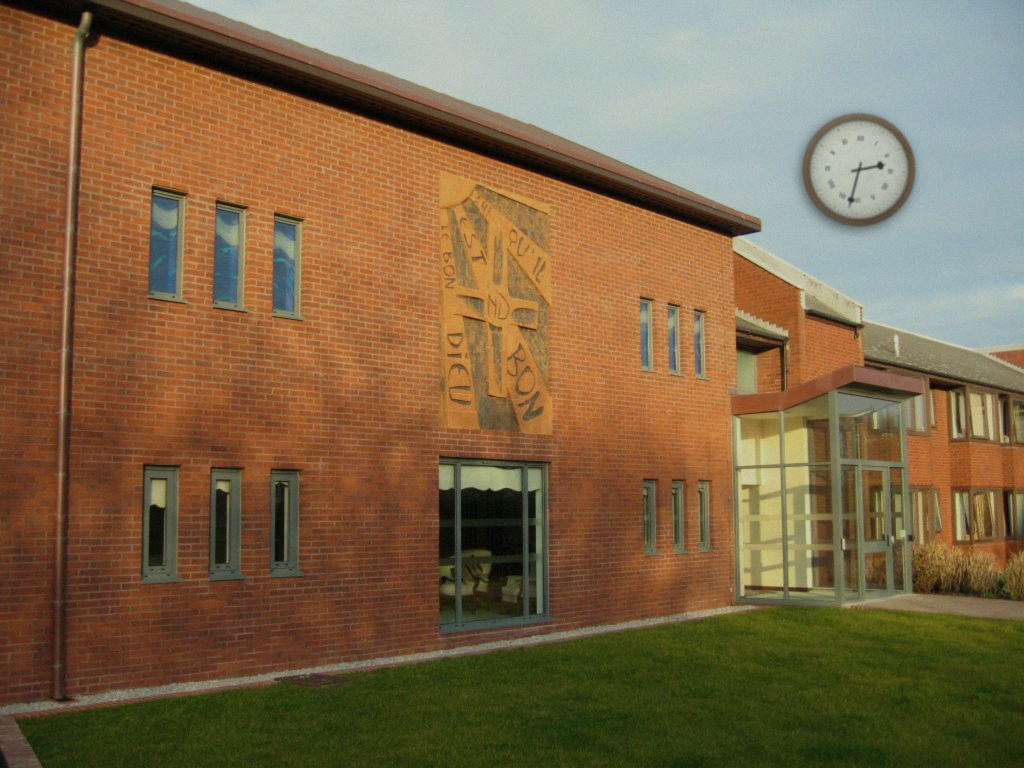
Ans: {"hour": 2, "minute": 32}
